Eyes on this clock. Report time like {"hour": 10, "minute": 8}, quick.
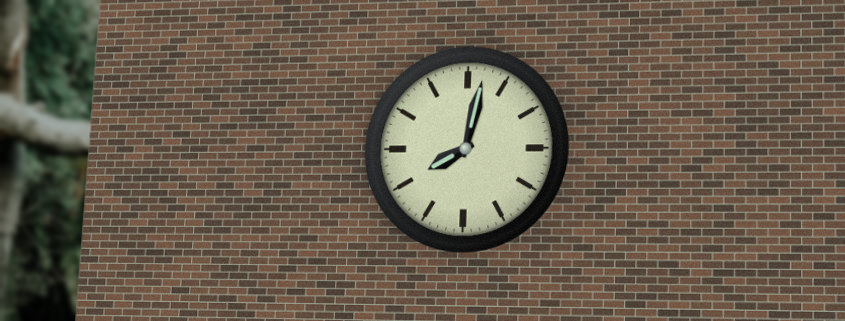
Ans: {"hour": 8, "minute": 2}
